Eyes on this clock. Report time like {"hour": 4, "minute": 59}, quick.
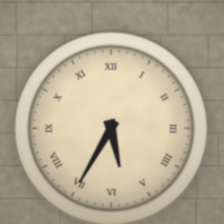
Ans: {"hour": 5, "minute": 35}
